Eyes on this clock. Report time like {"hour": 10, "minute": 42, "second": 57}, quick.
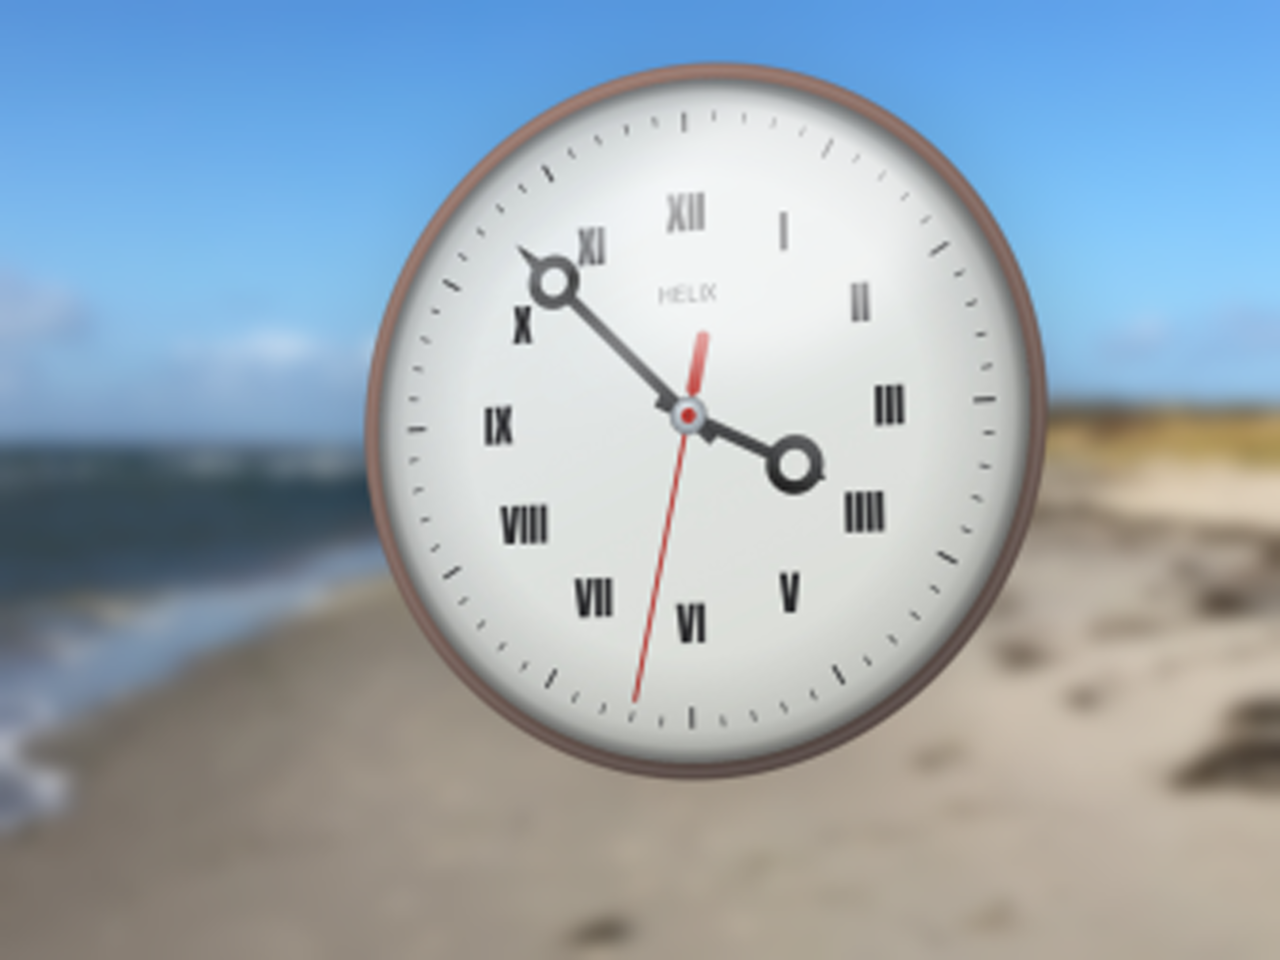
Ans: {"hour": 3, "minute": 52, "second": 32}
